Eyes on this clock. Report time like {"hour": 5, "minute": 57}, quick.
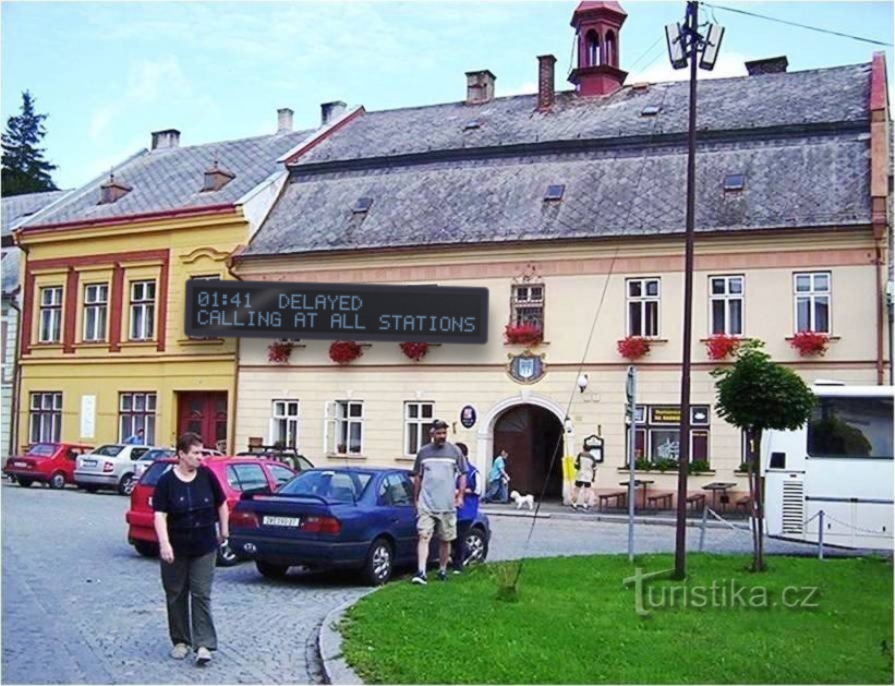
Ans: {"hour": 1, "minute": 41}
